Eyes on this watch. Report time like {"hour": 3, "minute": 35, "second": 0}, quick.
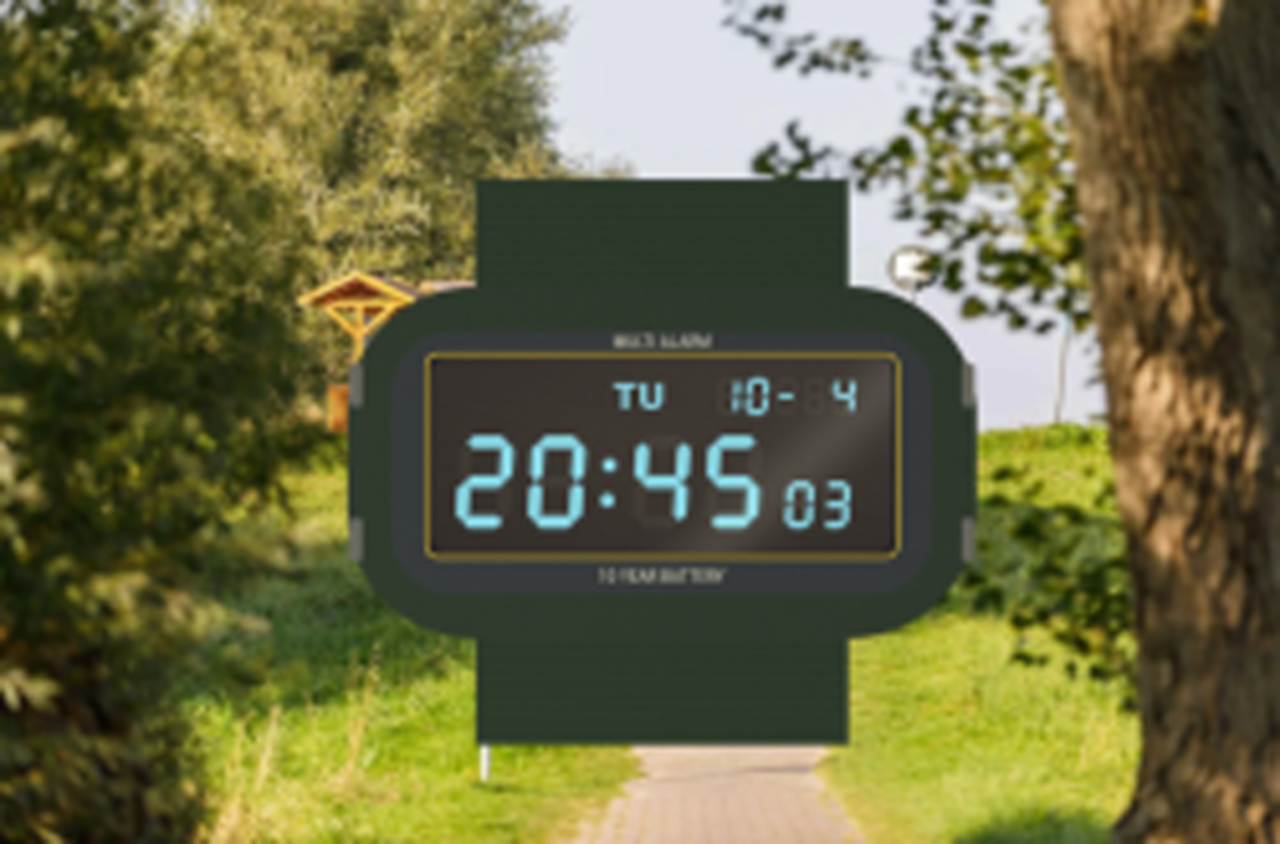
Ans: {"hour": 20, "minute": 45, "second": 3}
